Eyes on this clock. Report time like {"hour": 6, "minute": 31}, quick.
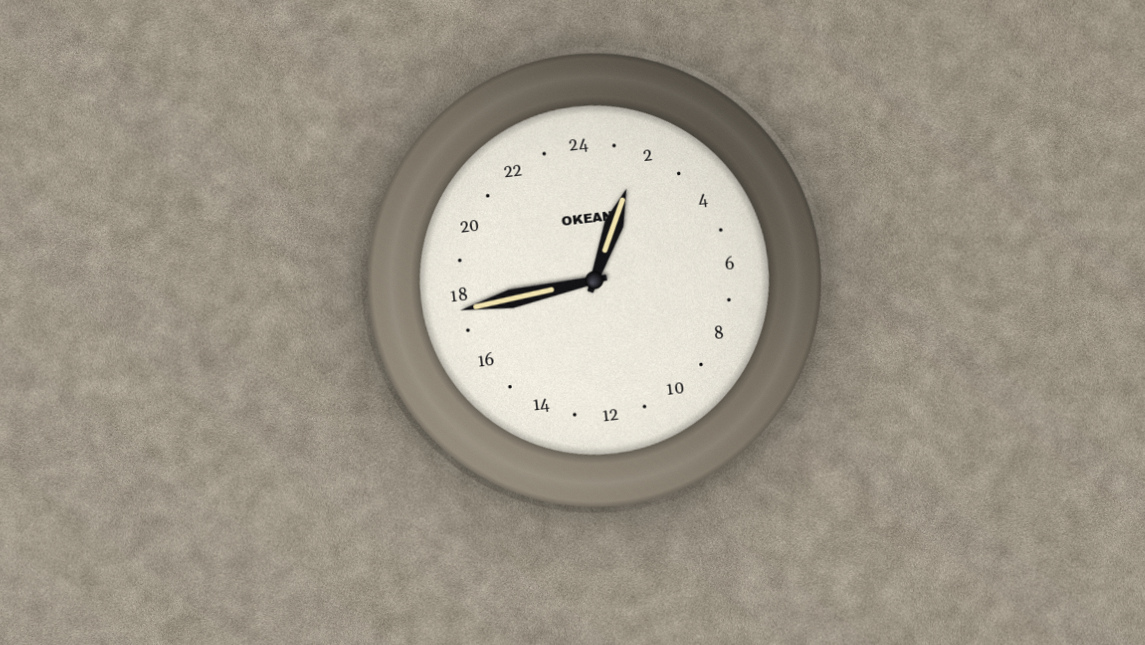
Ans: {"hour": 1, "minute": 44}
